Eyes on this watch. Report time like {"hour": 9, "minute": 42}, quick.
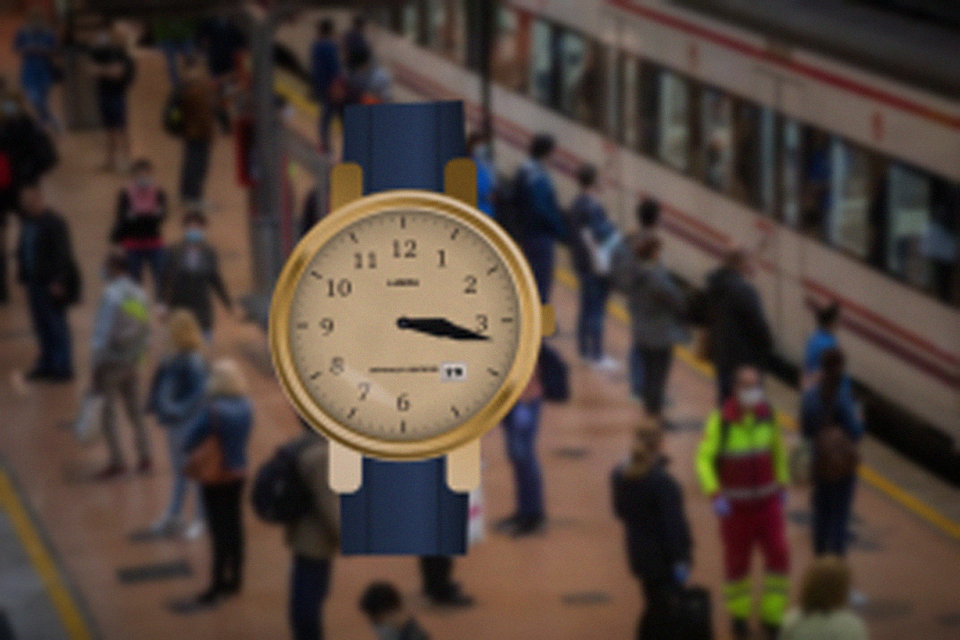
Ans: {"hour": 3, "minute": 17}
